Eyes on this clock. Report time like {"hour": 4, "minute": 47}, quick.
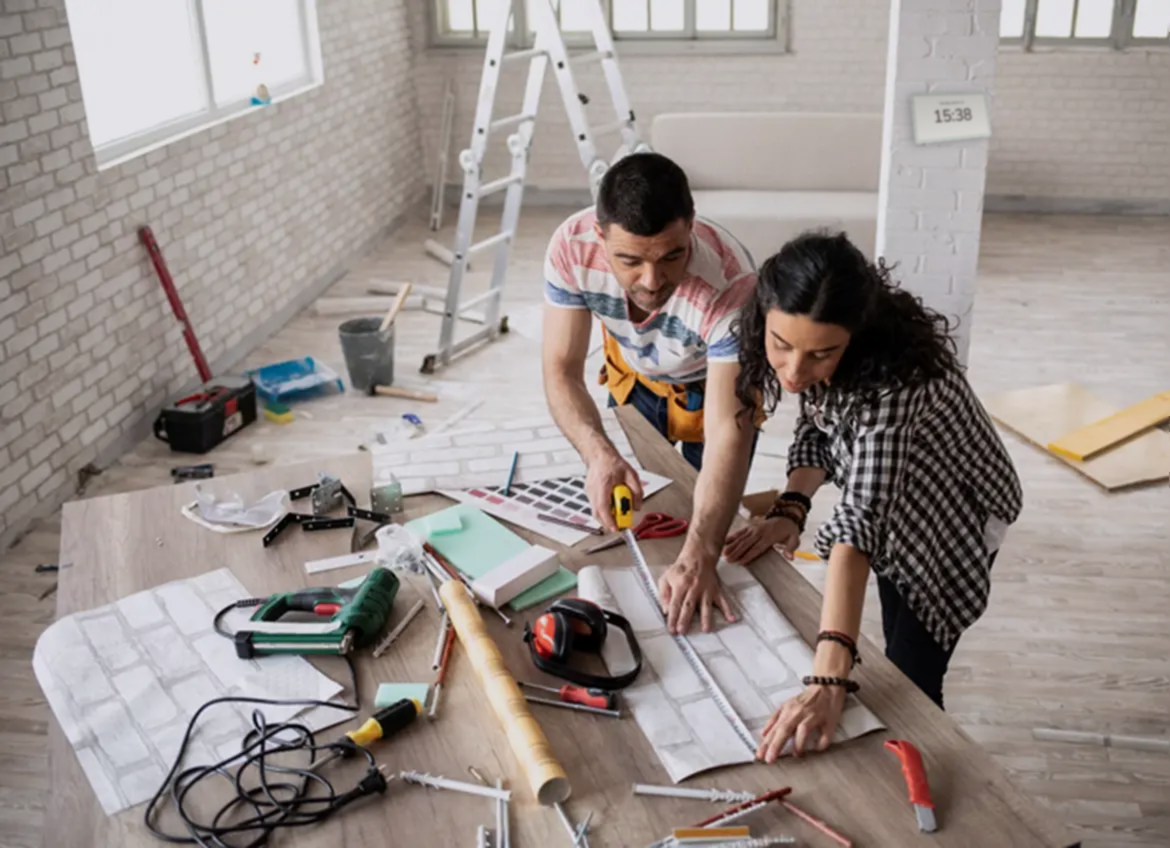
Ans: {"hour": 15, "minute": 38}
